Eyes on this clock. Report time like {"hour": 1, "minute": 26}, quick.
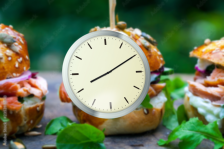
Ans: {"hour": 8, "minute": 10}
